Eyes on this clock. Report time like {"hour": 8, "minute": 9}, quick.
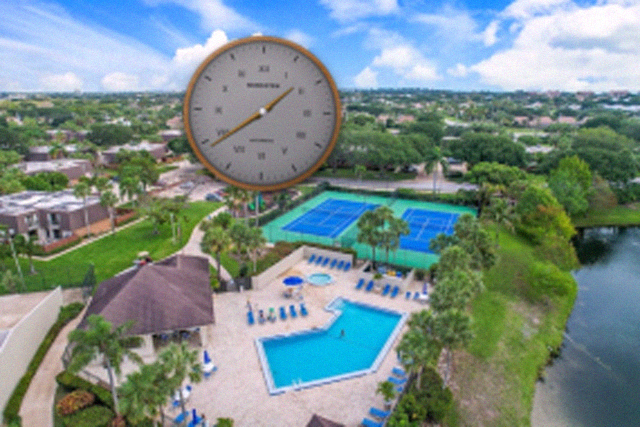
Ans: {"hour": 1, "minute": 39}
